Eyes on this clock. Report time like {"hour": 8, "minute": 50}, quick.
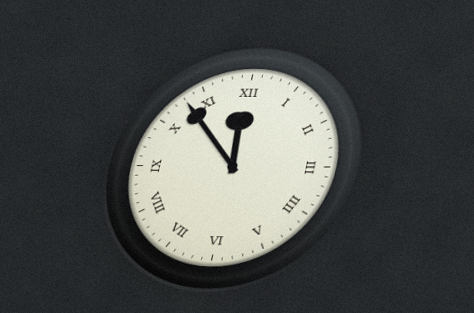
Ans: {"hour": 11, "minute": 53}
